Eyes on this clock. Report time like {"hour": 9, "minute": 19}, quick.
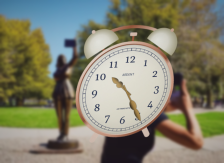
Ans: {"hour": 10, "minute": 25}
